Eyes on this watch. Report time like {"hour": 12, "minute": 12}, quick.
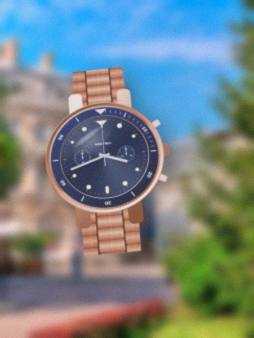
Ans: {"hour": 3, "minute": 42}
